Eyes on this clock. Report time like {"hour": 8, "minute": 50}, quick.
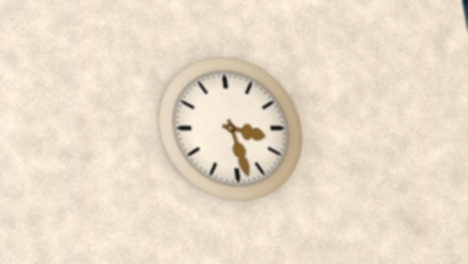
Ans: {"hour": 3, "minute": 28}
